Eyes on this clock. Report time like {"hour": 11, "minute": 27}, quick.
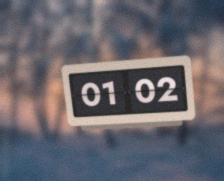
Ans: {"hour": 1, "minute": 2}
